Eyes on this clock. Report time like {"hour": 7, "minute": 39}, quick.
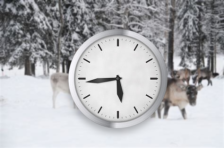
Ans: {"hour": 5, "minute": 44}
